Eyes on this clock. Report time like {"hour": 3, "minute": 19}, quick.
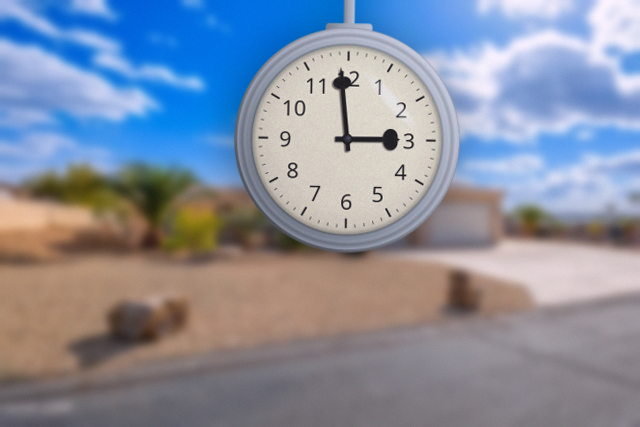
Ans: {"hour": 2, "minute": 59}
